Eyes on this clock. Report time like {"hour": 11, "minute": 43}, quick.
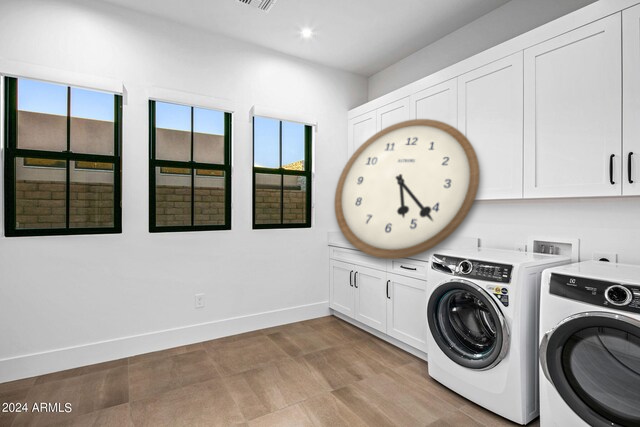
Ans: {"hour": 5, "minute": 22}
